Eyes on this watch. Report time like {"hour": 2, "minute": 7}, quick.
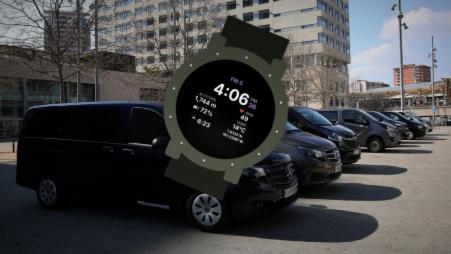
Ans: {"hour": 4, "minute": 6}
